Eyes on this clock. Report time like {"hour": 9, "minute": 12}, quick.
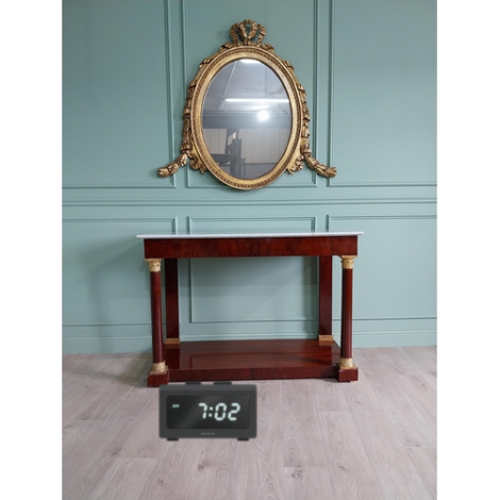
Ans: {"hour": 7, "minute": 2}
